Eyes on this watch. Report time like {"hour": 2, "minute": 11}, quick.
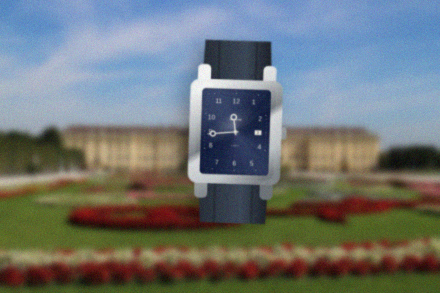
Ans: {"hour": 11, "minute": 44}
